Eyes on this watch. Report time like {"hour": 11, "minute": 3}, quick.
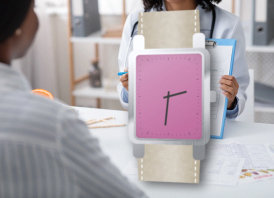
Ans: {"hour": 2, "minute": 31}
